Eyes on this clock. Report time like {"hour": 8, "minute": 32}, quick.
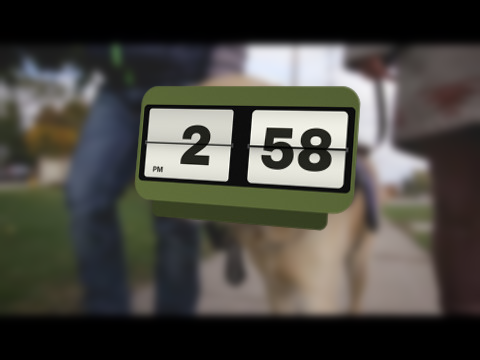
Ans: {"hour": 2, "minute": 58}
